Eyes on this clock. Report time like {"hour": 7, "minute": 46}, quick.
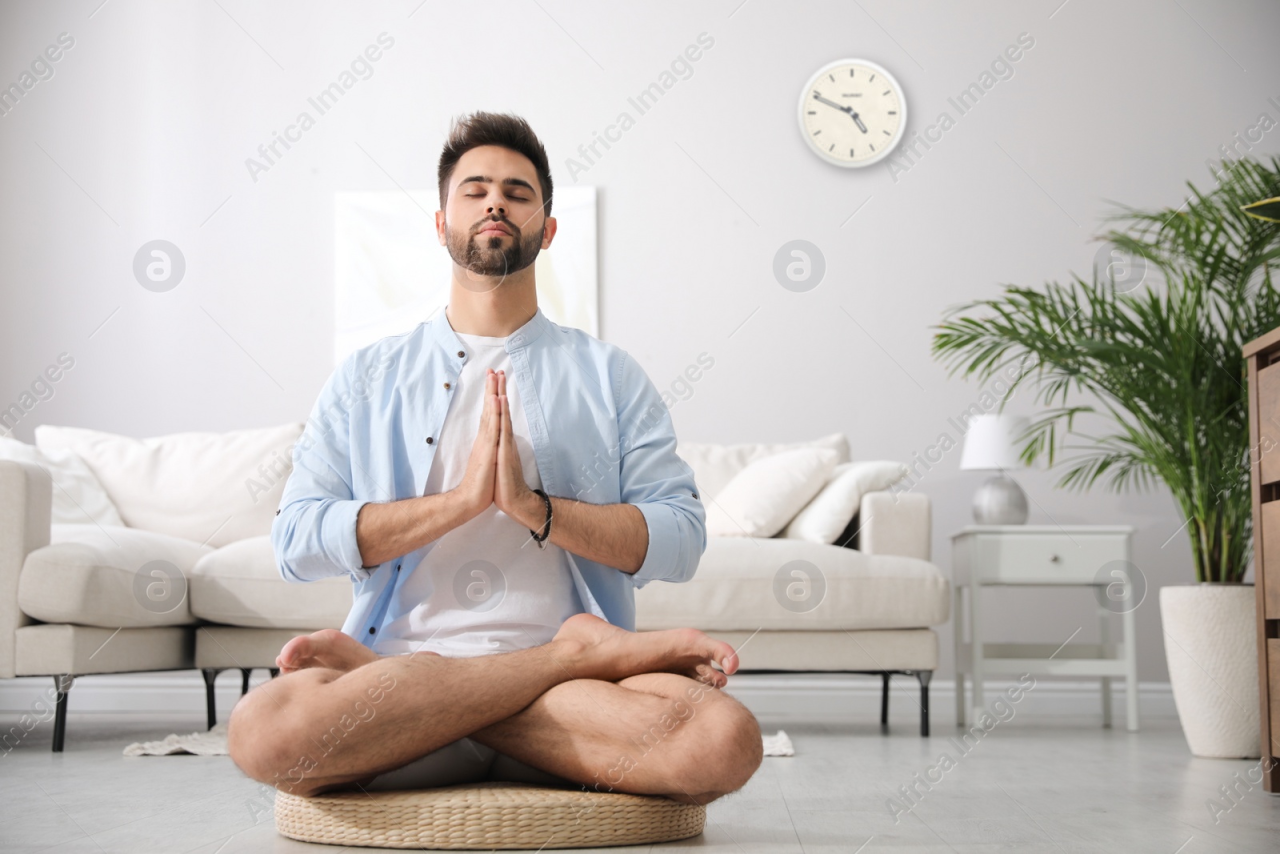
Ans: {"hour": 4, "minute": 49}
